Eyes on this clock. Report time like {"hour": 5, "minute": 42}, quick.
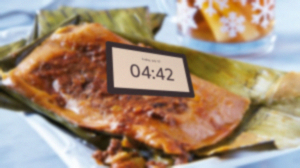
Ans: {"hour": 4, "minute": 42}
